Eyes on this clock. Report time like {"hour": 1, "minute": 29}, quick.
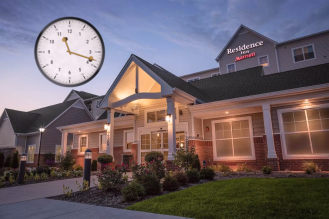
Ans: {"hour": 11, "minute": 18}
